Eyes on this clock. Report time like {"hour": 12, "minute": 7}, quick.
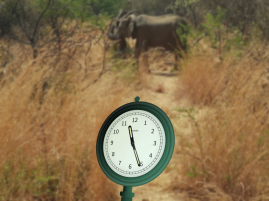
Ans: {"hour": 11, "minute": 26}
